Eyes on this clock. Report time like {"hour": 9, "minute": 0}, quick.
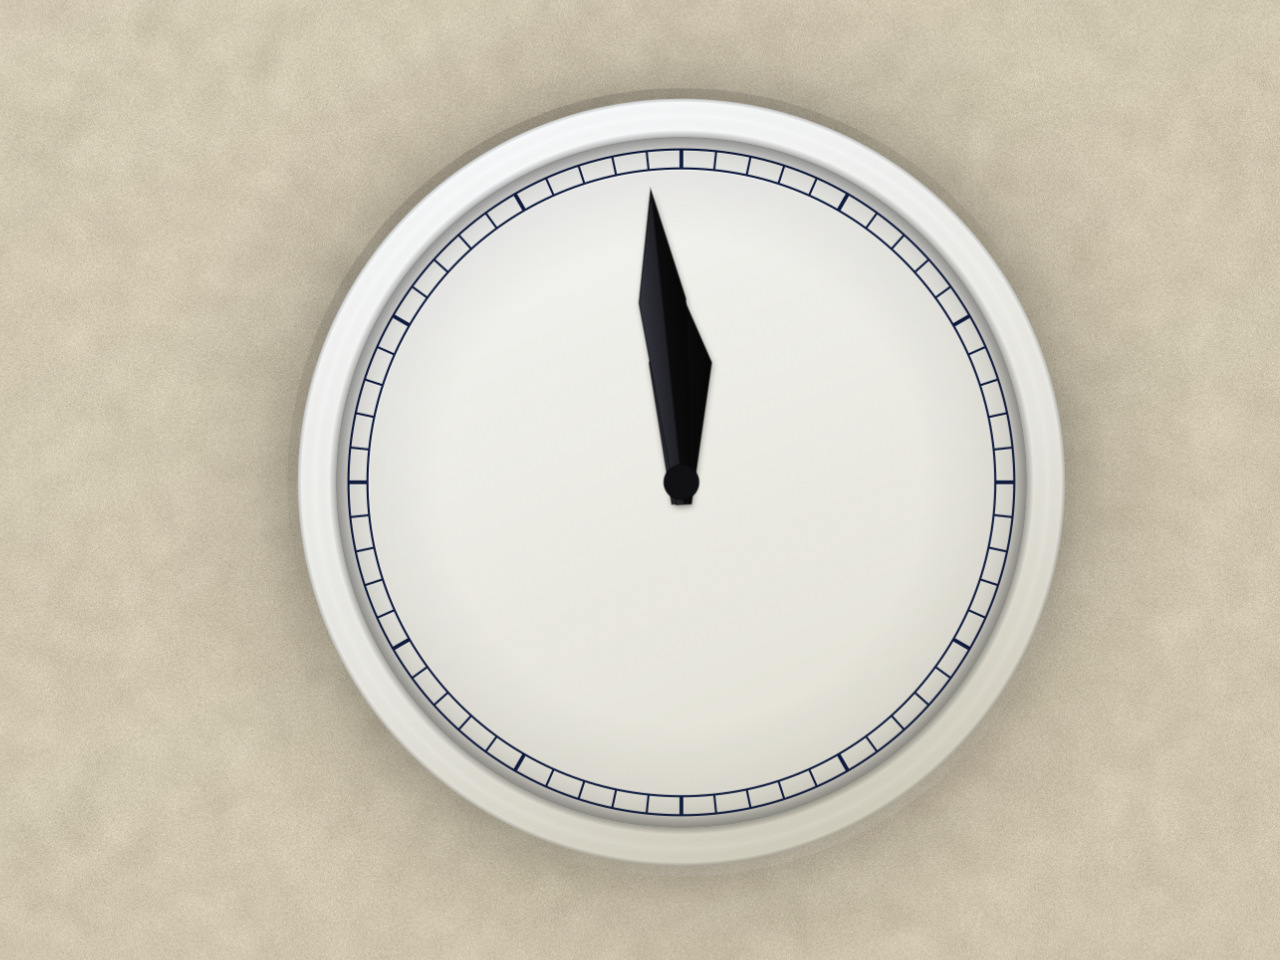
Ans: {"hour": 11, "minute": 59}
